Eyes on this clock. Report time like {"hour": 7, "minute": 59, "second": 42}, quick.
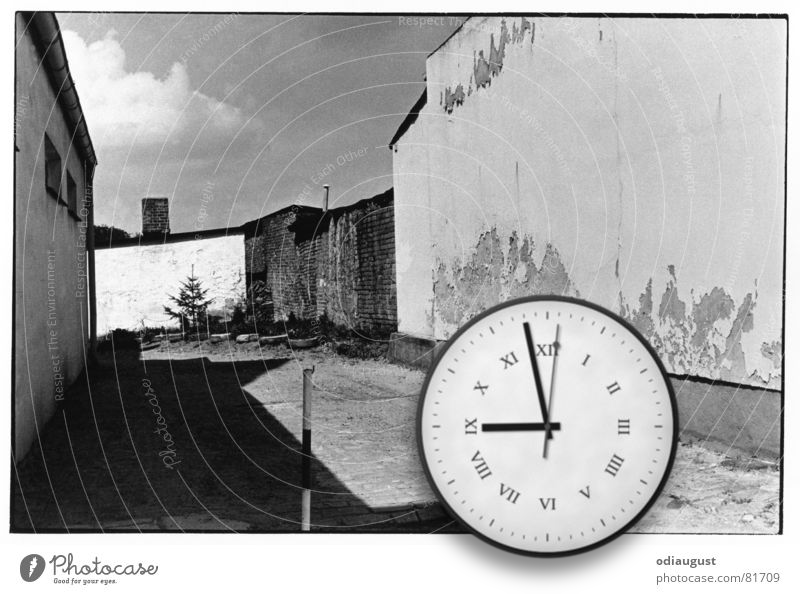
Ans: {"hour": 8, "minute": 58, "second": 1}
